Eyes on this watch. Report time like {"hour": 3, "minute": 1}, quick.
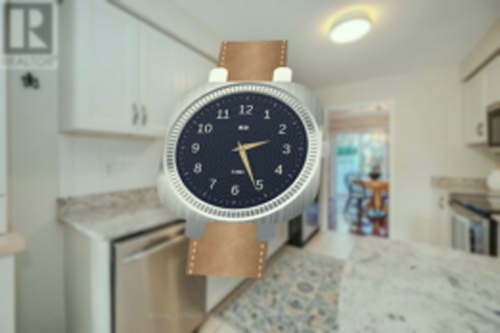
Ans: {"hour": 2, "minute": 26}
